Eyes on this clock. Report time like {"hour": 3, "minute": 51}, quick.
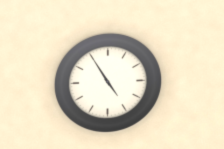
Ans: {"hour": 4, "minute": 55}
